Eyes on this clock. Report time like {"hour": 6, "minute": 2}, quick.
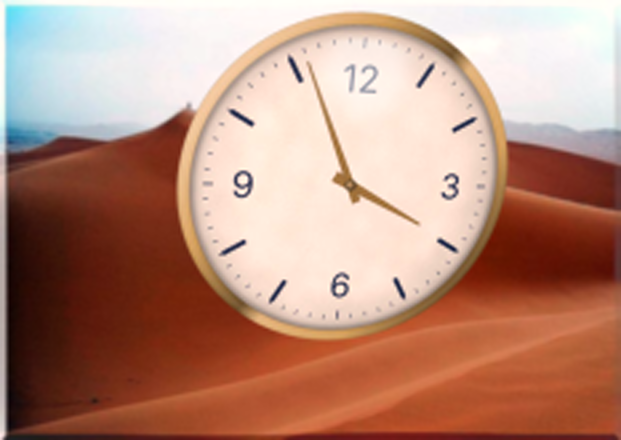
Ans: {"hour": 3, "minute": 56}
